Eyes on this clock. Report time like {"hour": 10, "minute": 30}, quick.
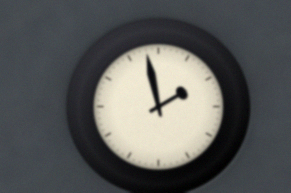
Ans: {"hour": 1, "minute": 58}
